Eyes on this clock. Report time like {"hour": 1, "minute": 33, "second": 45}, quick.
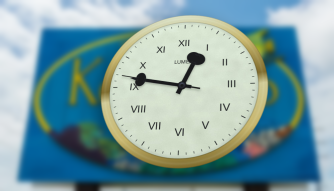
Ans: {"hour": 12, "minute": 46, "second": 47}
